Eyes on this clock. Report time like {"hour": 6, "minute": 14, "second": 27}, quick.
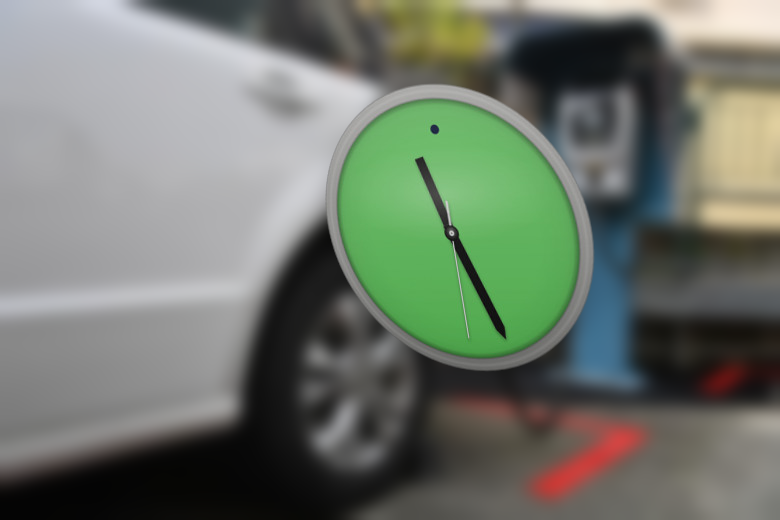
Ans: {"hour": 11, "minute": 26, "second": 30}
